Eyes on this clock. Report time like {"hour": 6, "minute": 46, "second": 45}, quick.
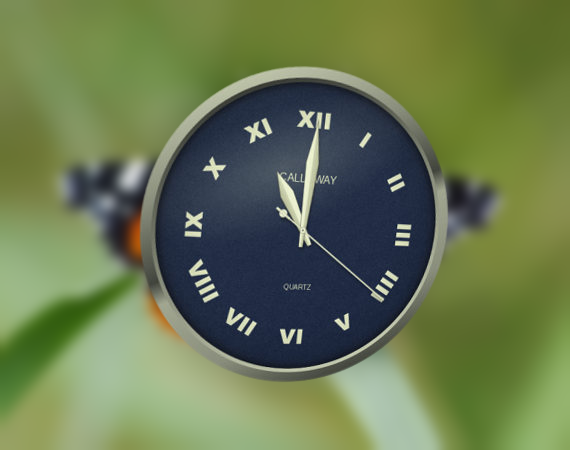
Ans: {"hour": 11, "minute": 0, "second": 21}
